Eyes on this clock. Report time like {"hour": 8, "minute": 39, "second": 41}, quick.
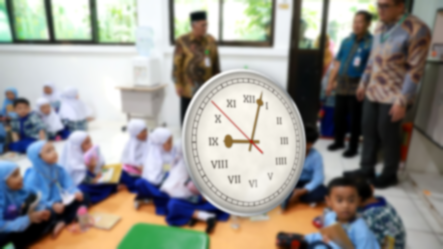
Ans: {"hour": 9, "minute": 2, "second": 52}
